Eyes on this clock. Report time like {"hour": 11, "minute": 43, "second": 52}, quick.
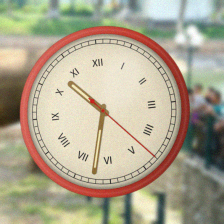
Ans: {"hour": 10, "minute": 32, "second": 23}
